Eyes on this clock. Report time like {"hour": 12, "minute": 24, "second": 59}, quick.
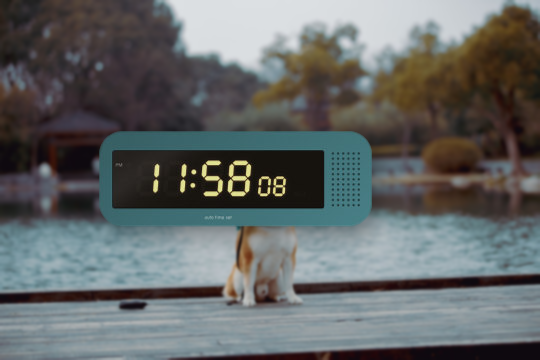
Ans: {"hour": 11, "minute": 58, "second": 8}
